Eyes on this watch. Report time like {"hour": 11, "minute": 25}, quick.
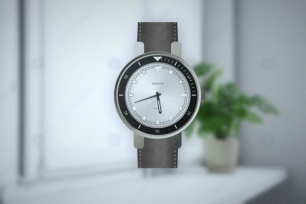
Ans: {"hour": 5, "minute": 42}
